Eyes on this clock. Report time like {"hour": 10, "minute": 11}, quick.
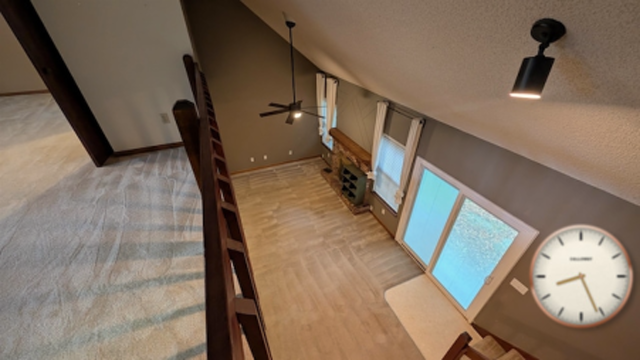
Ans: {"hour": 8, "minute": 26}
